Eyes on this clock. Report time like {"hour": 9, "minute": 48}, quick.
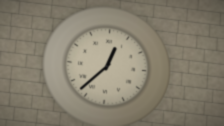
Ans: {"hour": 12, "minute": 37}
